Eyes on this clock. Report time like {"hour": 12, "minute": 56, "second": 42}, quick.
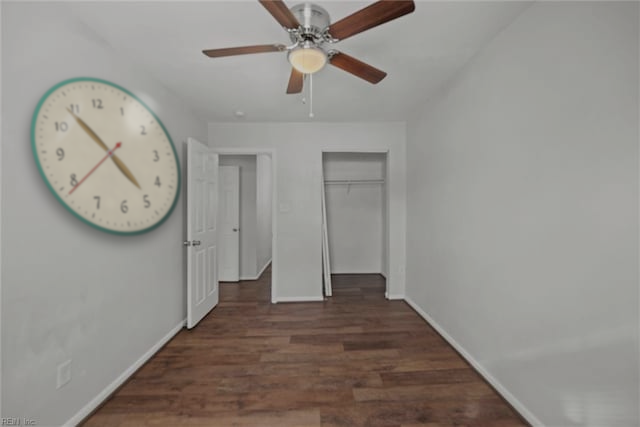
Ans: {"hour": 4, "minute": 53, "second": 39}
